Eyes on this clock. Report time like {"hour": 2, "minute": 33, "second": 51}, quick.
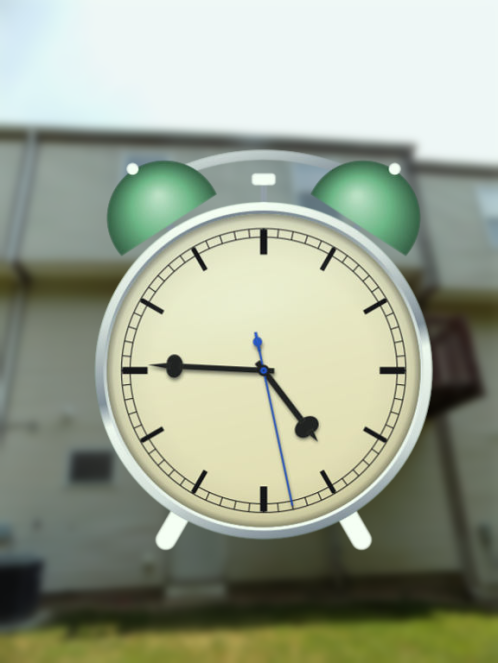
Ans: {"hour": 4, "minute": 45, "second": 28}
